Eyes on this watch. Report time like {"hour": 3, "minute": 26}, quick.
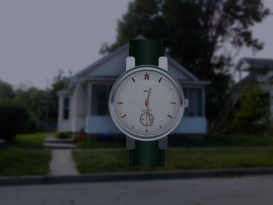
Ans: {"hour": 12, "minute": 28}
